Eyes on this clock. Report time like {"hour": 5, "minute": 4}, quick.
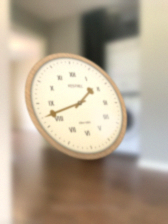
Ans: {"hour": 1, "minute": 42}
